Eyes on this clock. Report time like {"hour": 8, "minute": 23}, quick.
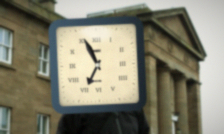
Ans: {"hour": 6, "minute": 56}
